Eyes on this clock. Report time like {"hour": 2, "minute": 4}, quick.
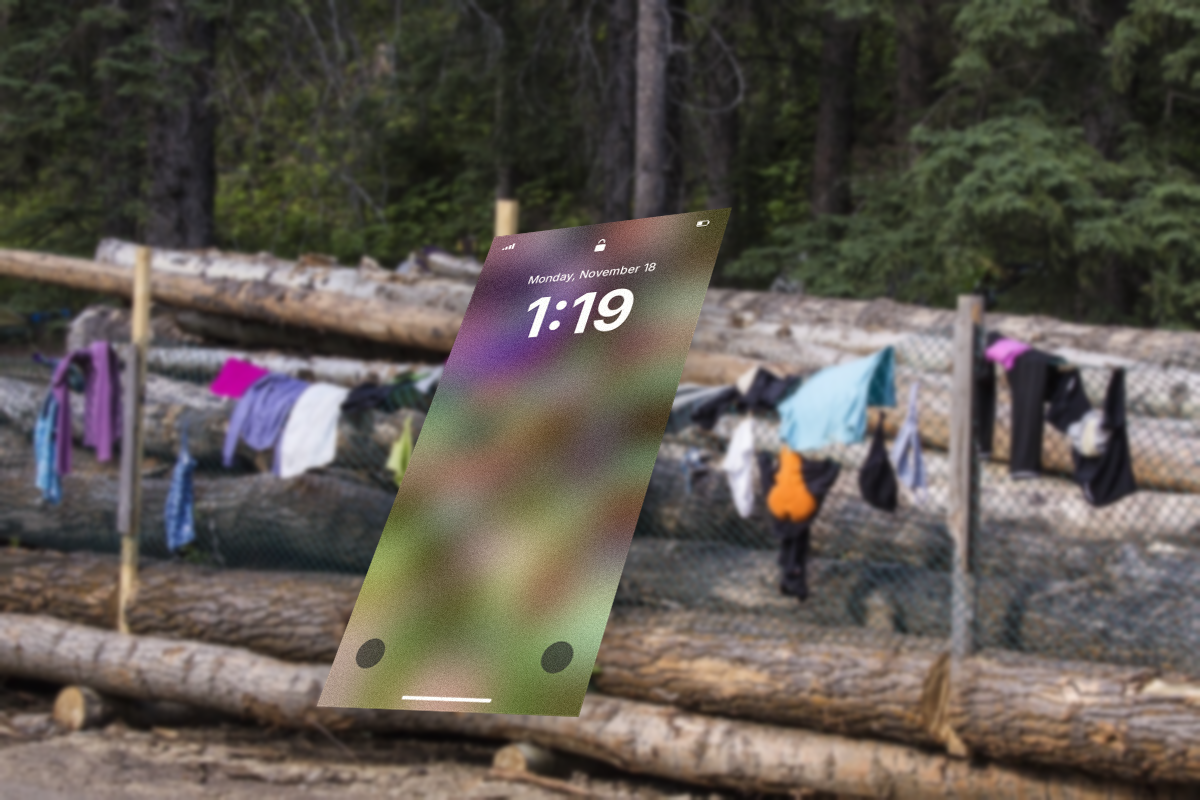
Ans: {"hour": 1, "minute": 19}
